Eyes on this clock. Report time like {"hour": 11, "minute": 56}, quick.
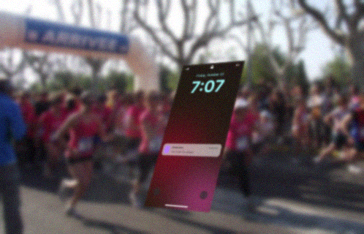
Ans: {"hour": 7, "minute": 7}
